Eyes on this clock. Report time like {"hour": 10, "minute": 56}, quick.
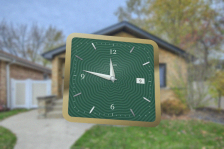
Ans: {"hour": 11, "minute": 47}
